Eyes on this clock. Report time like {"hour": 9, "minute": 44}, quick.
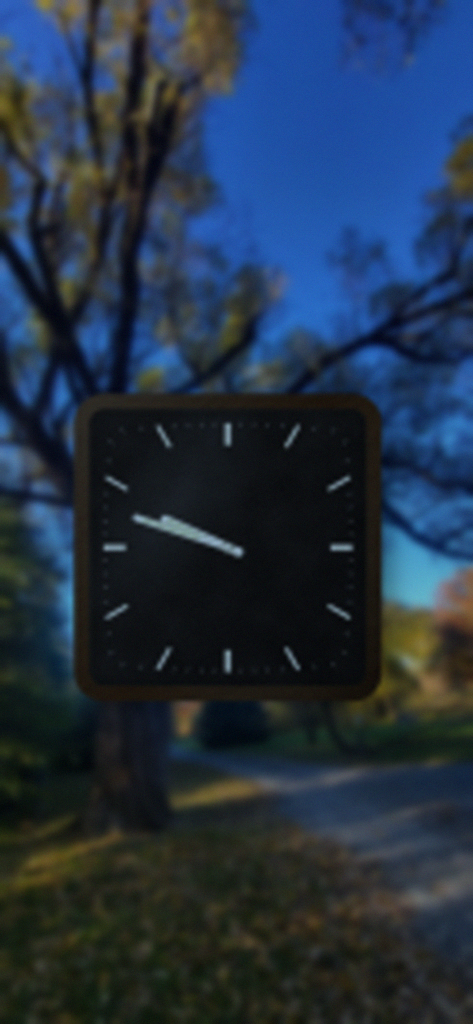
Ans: {"hour": 9, "minute": 48}
